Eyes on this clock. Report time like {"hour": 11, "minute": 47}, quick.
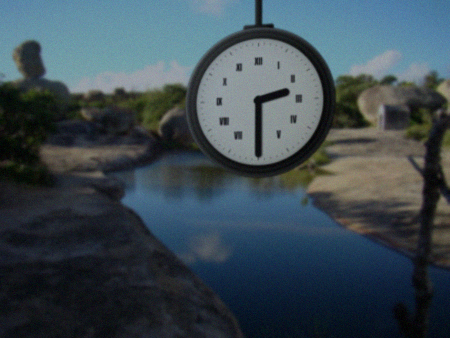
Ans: {"hour": 2, "minute": 30}
